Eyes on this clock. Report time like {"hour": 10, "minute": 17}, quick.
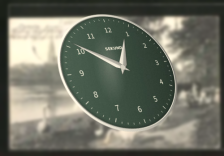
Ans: {"hour": 12, "minute": 51}
